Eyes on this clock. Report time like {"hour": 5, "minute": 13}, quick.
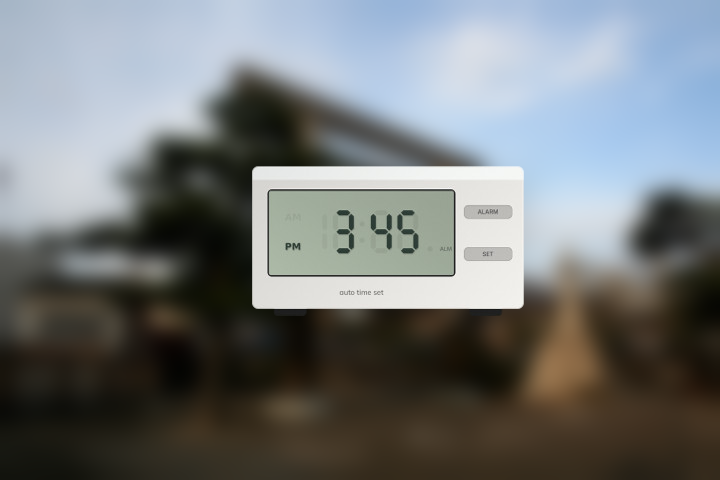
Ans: {"hour": 3, "minute": 45}
